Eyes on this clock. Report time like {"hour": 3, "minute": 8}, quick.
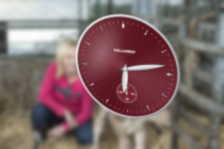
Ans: {"hour": 6, "minute": 13}
